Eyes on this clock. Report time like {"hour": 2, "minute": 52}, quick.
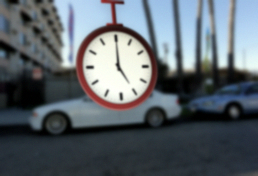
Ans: {"hour": 5, "minute": 0}
